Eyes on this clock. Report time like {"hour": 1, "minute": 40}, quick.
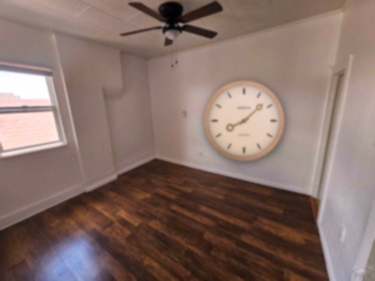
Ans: {"hour": 8, "minute": 8}
